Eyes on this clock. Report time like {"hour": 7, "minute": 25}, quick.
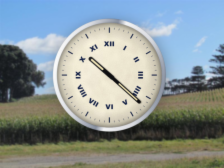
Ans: {"hour": 10, "minute": 22}
